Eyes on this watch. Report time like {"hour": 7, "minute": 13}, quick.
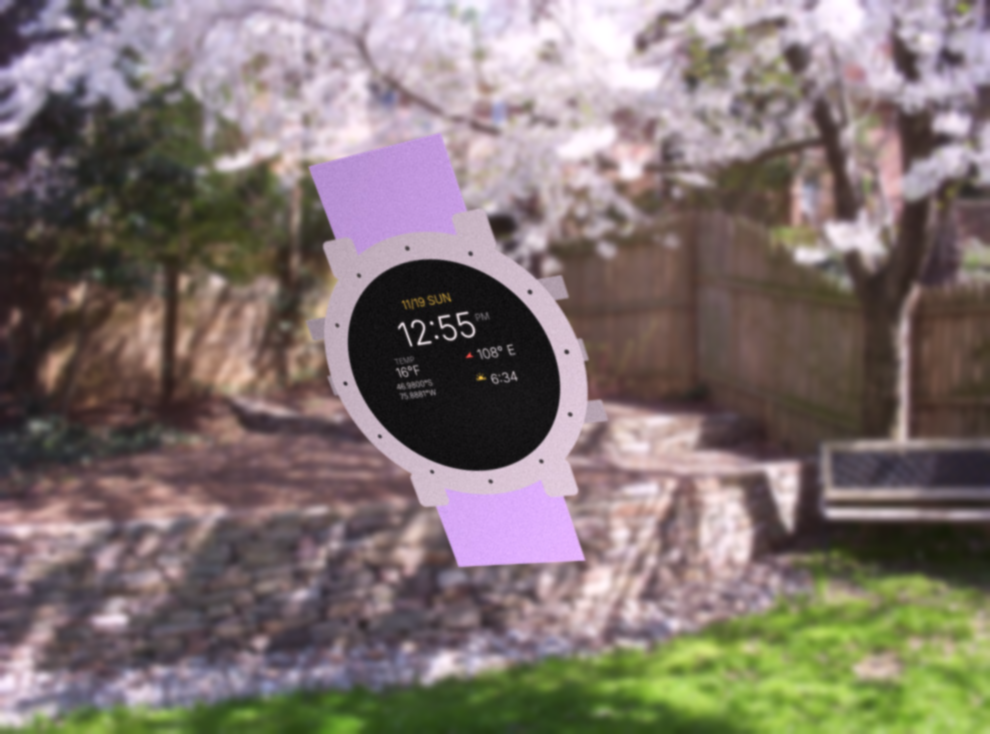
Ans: {"hour": 12, "minute": 55}
